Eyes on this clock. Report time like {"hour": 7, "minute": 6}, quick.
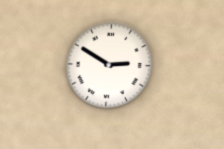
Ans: {"hour": 2, "minute": 50}
